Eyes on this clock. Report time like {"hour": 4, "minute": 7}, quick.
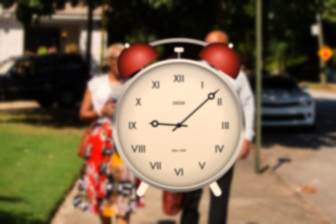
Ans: {"hour": 9, "minute": 8}
